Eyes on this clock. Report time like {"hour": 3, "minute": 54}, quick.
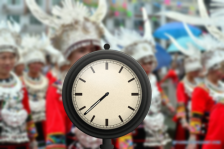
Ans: {"hour": 7, "minute": 38}
